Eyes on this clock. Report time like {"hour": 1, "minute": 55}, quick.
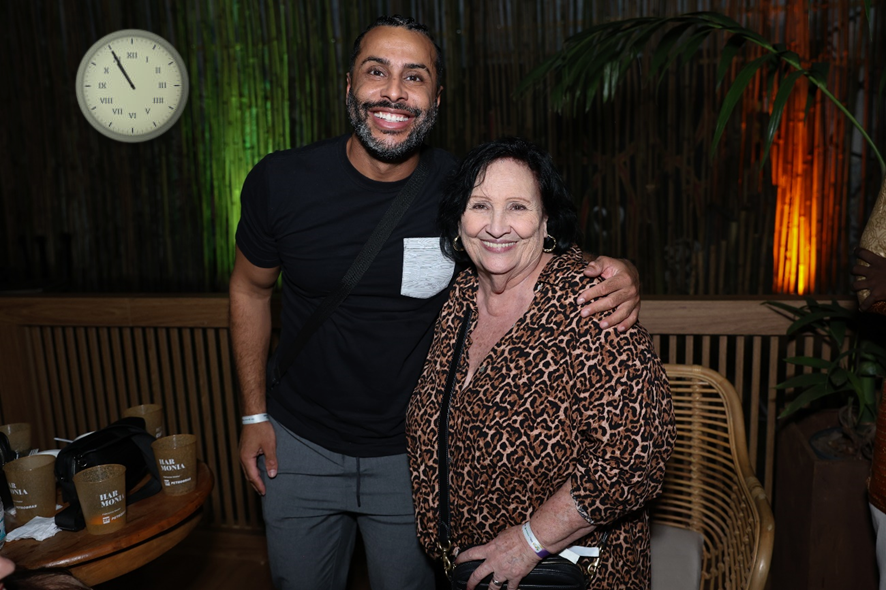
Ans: {"hour": 10, "minute": 55}
